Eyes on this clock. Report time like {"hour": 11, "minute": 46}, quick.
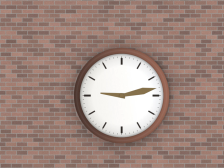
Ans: {"hour": 9, "minute": 13}
